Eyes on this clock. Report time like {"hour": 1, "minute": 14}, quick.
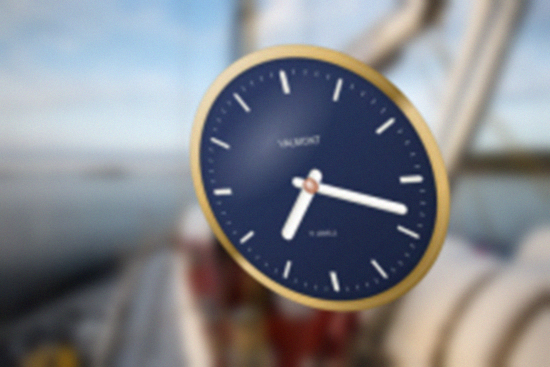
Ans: {"hour": 7, "minute": 18}
